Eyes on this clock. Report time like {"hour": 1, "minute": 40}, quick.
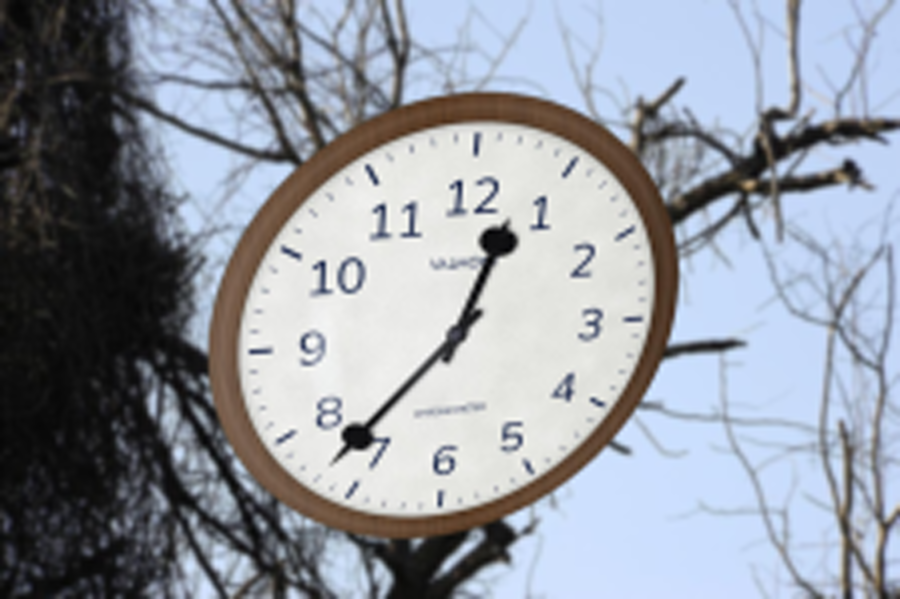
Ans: {"hour": 12, "minute": 37}
